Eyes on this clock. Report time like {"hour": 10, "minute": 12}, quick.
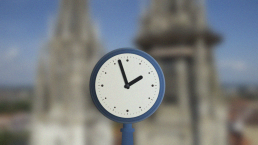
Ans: {"hour": 1, "minute": 57}
